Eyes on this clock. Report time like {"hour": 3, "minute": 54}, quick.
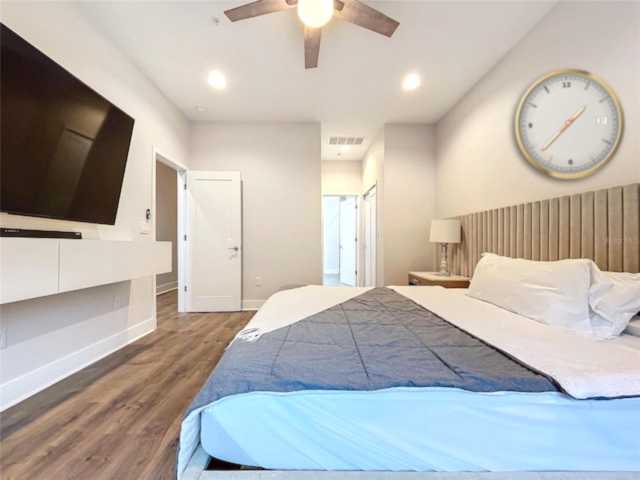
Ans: {"hour": 1, "minute": 38}
